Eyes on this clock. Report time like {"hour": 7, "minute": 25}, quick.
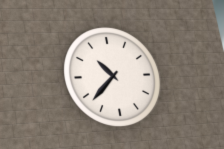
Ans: {"hour": 10, "minute": 38}
